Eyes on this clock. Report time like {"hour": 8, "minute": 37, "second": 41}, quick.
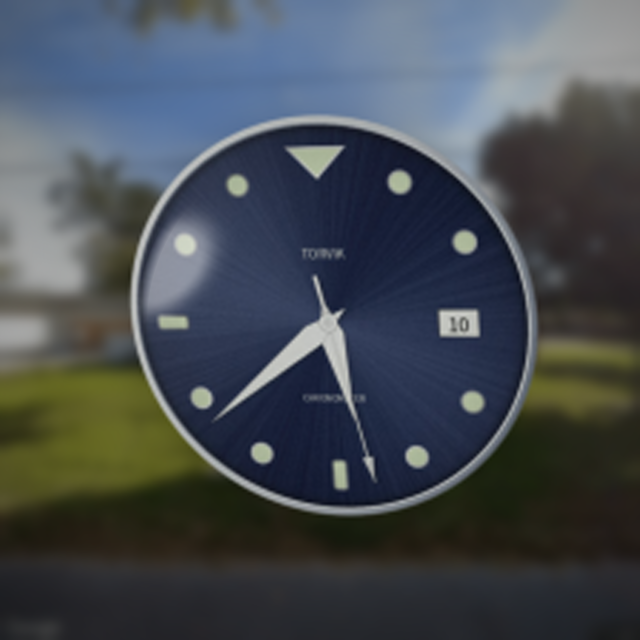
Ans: {"hour": 5, "minute": 38, "second": 28}
